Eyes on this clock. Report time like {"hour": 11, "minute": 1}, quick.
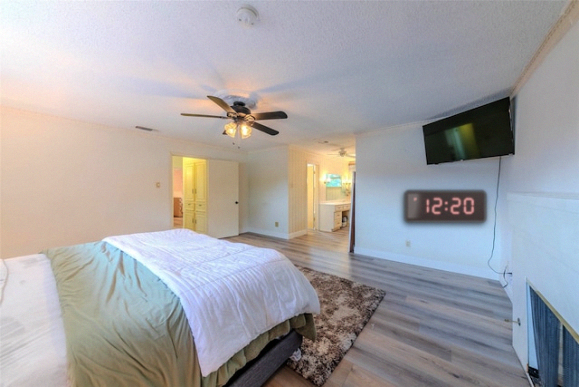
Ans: {"hour": 12, "minute": 20}
